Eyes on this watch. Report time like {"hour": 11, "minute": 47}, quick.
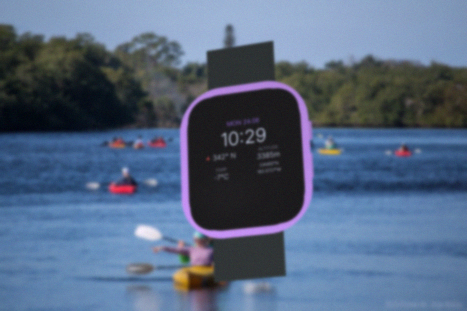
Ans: {"hour": 10, "minute": 29}
